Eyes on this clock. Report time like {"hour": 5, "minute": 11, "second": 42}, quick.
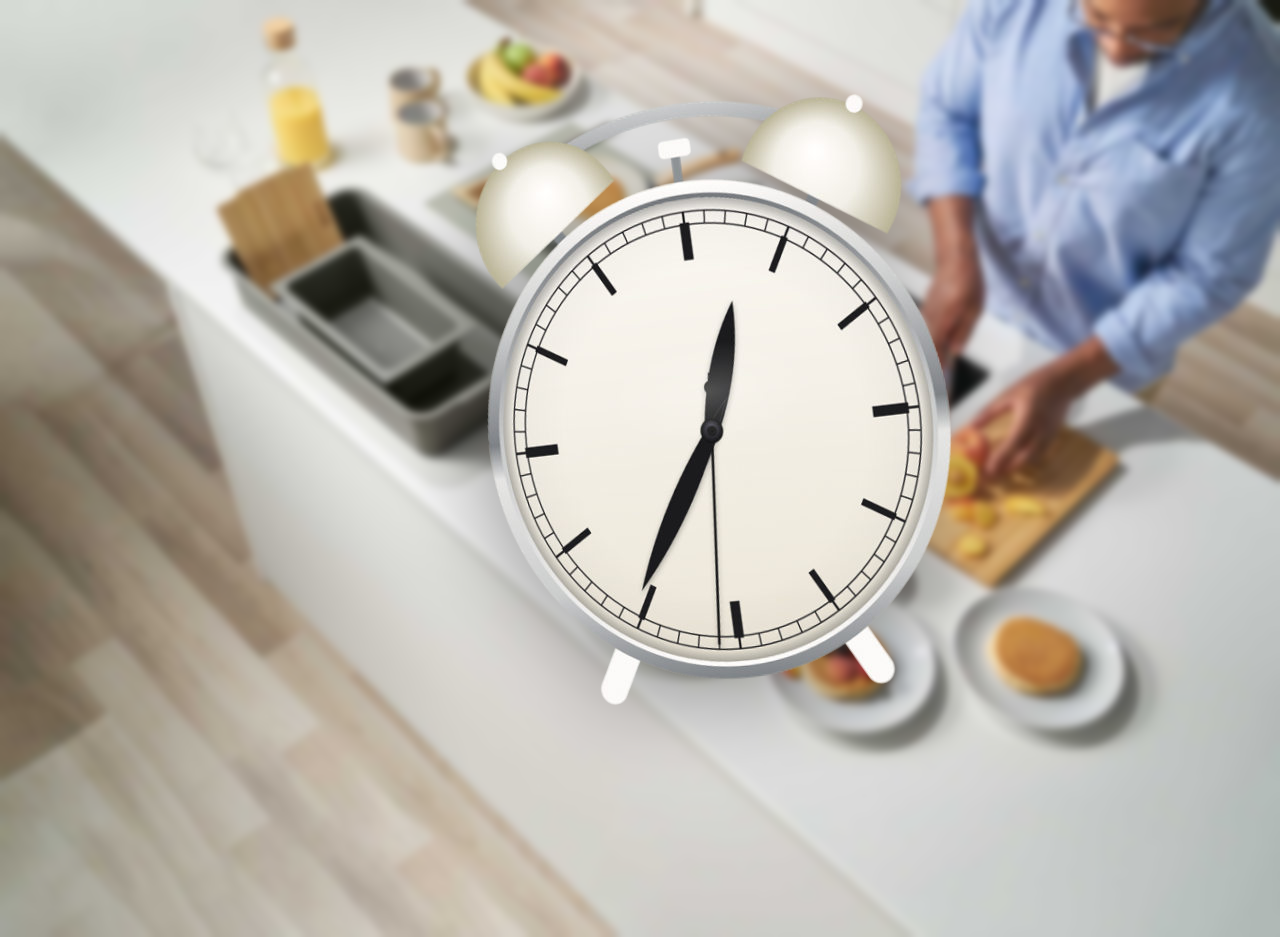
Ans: {"hour": 12, "minute": 35, "second": 31}
